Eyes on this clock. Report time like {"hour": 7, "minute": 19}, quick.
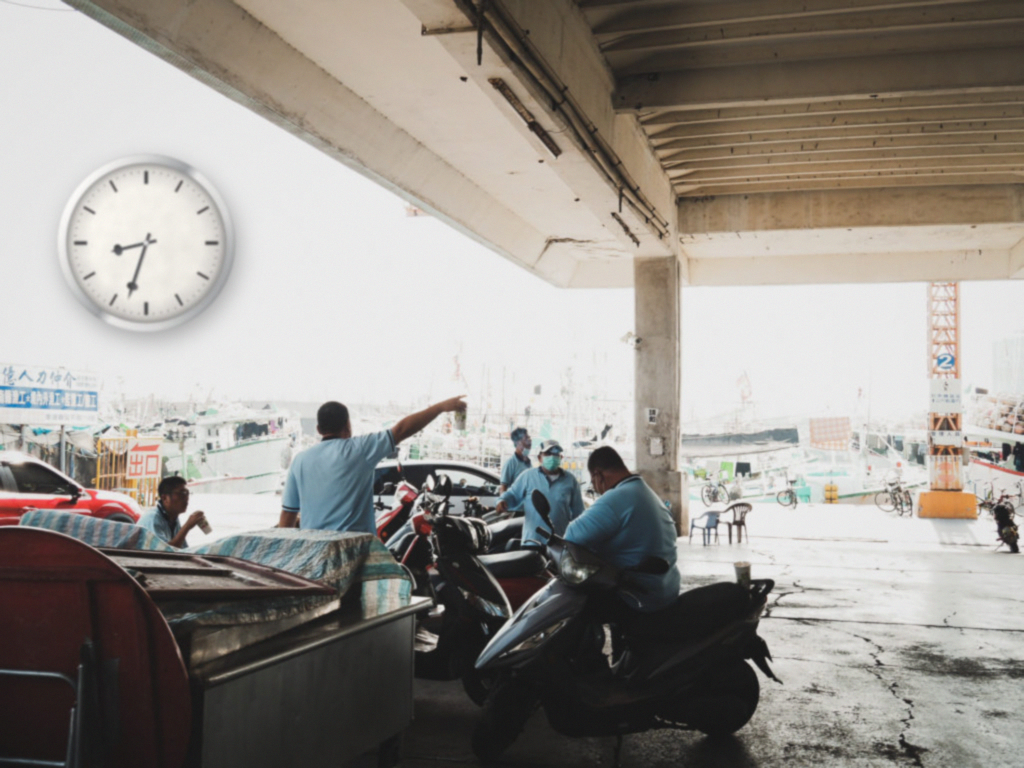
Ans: {"hour": 8, "minute": 33}
